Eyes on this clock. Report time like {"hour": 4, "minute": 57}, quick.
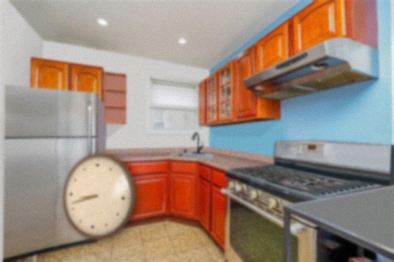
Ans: {"hour": 8, "minute": 42}
